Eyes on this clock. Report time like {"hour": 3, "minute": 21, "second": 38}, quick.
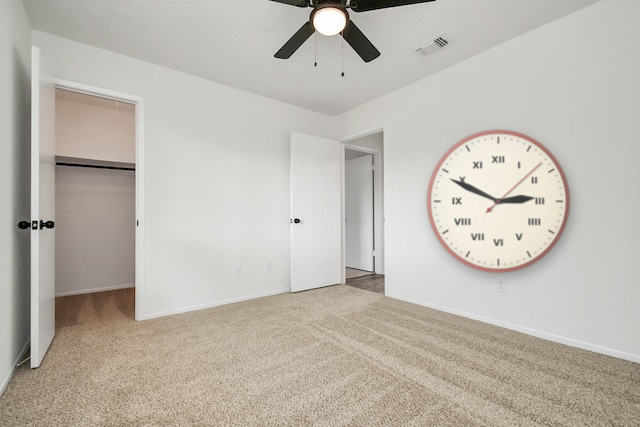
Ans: {"hour": 2, "minute": 49, "second": 8}
